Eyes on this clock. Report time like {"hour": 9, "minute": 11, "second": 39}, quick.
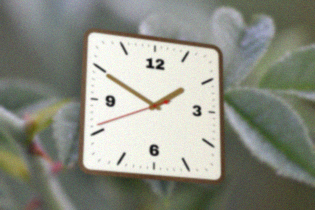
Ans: {"hour": 1, "minute": 49, "second": 41}
